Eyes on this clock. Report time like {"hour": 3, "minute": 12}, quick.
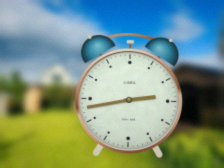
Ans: {"hour": 2, "minute": 43}
